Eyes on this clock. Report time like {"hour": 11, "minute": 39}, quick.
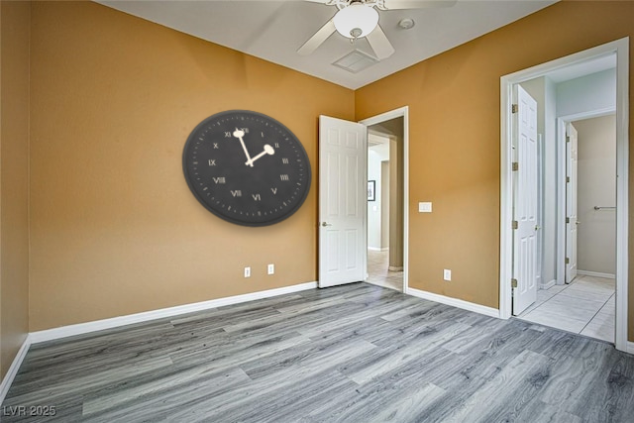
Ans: {"hour": 1, "minute": 58}
